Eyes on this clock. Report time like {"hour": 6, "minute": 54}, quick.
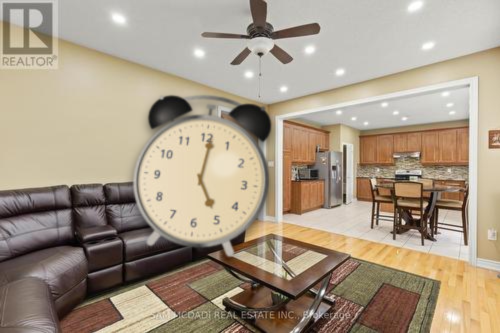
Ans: {"hour": 5, "minute": 1}
